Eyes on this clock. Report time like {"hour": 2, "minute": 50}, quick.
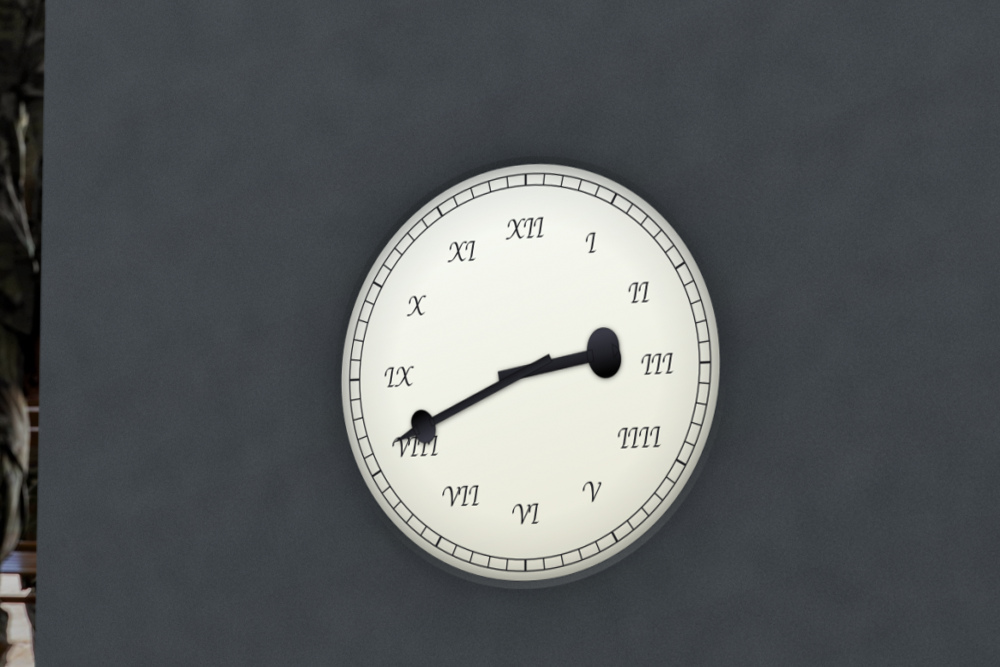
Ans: {"hour": 2, "minute": 41}
